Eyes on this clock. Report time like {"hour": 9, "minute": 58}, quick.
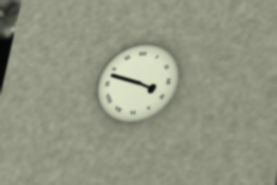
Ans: {"hour": 3, "minute": 48}
